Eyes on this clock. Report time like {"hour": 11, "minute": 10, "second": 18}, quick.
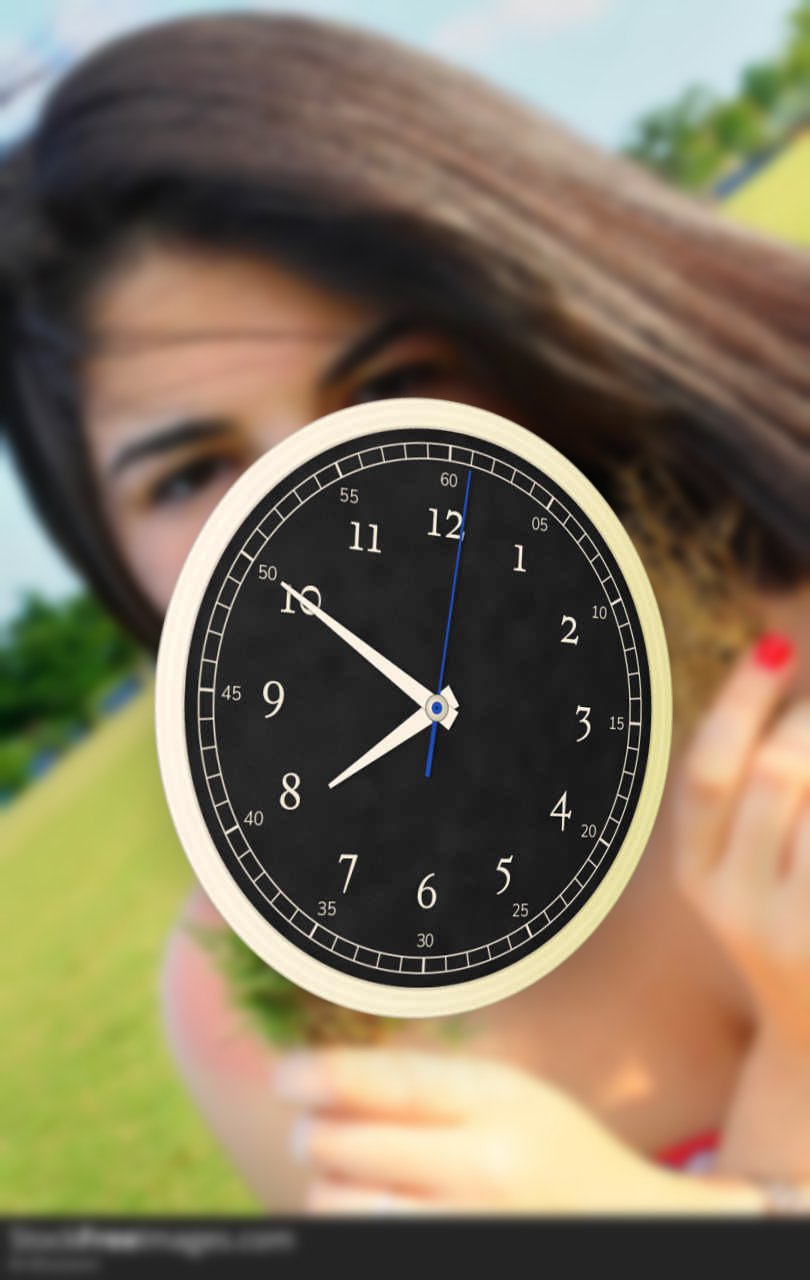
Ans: {"hour": 7, "minute": 50, "second": 1}
